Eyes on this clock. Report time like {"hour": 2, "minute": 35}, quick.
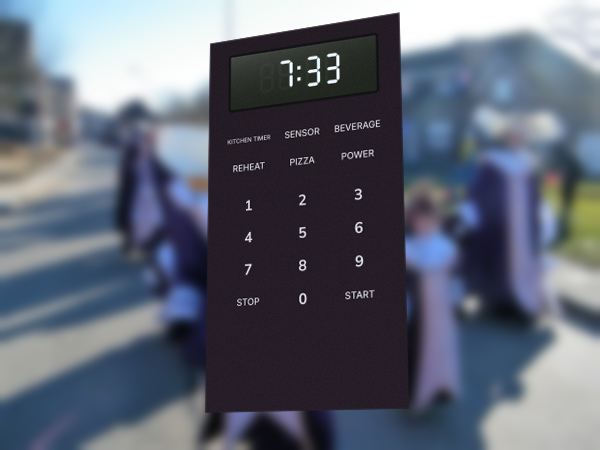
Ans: {"hour": 7, "minute": 33}
